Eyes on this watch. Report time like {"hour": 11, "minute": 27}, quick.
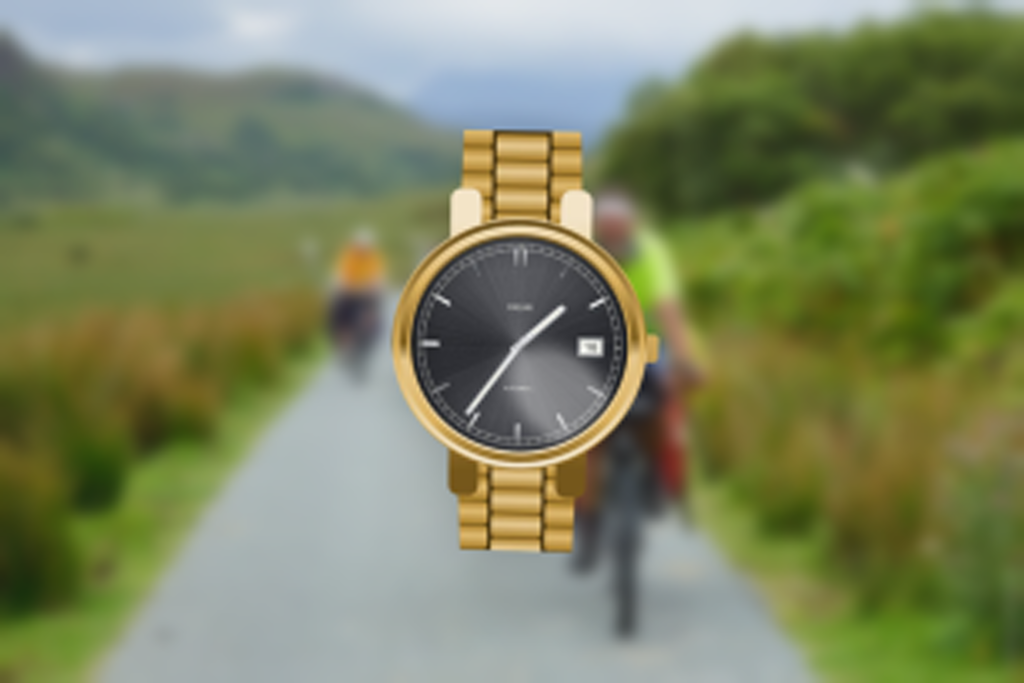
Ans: {"hour": 1, "minute": 36}
